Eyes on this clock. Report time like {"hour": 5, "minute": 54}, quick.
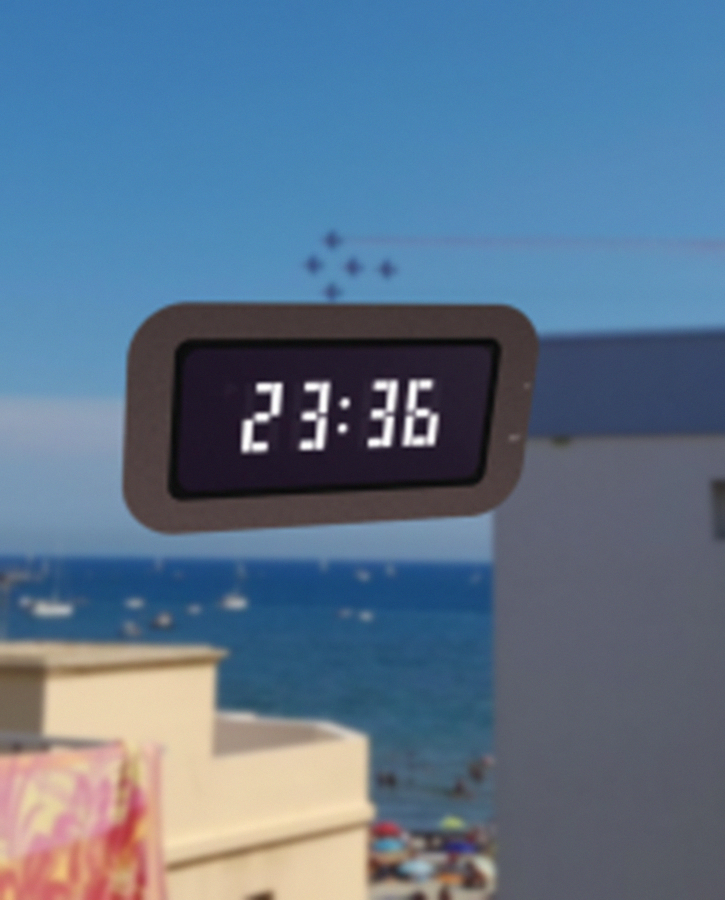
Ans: {"hour": 23, "minute": 36}
